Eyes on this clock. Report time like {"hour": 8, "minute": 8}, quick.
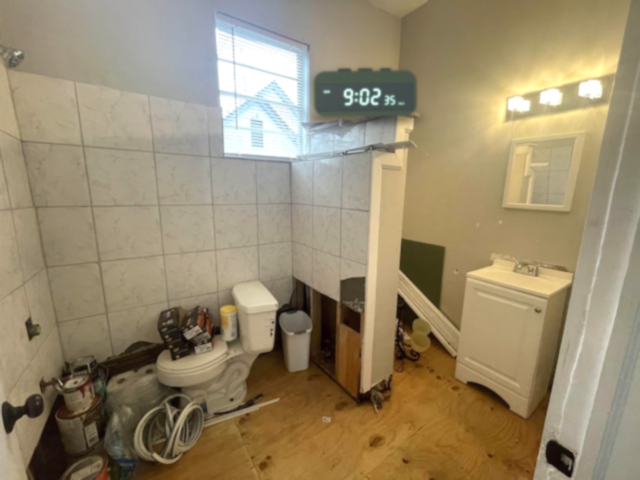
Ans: {"hour": 9, "minute": 2}
